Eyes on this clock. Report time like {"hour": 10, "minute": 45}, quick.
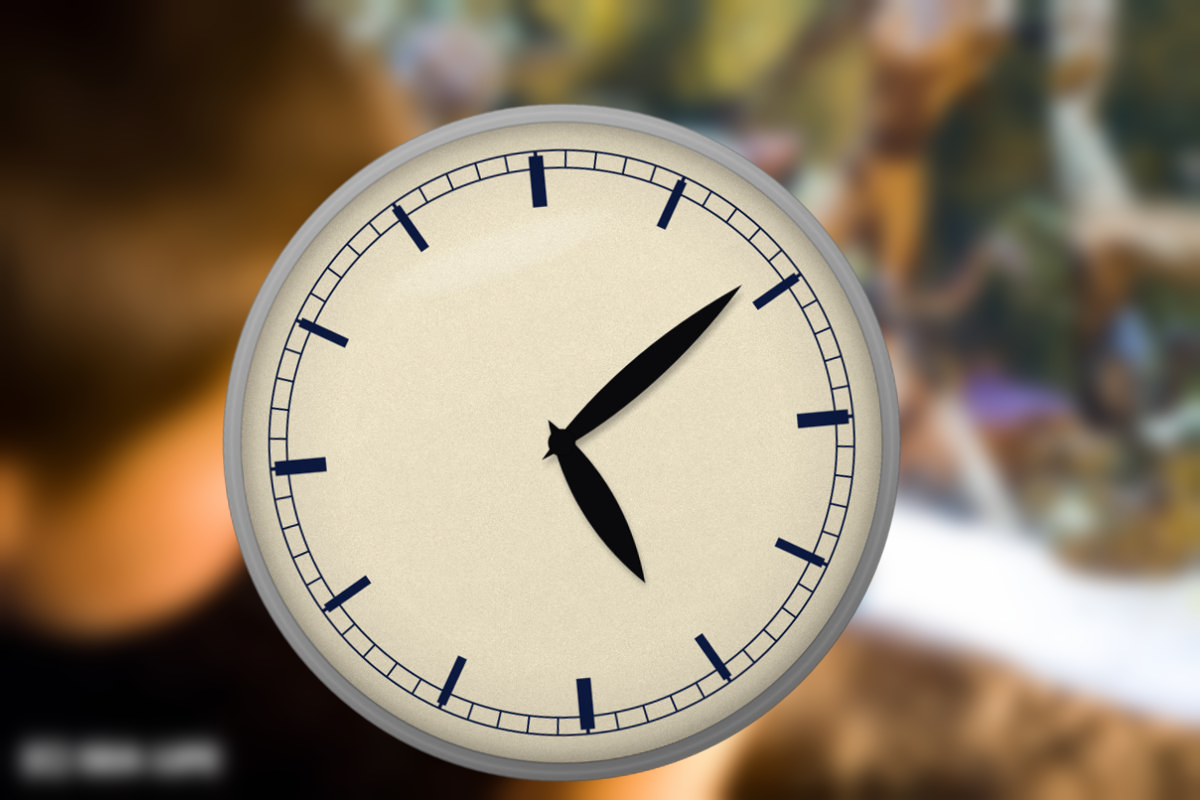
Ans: {"hour": 5, "minute": 9}
